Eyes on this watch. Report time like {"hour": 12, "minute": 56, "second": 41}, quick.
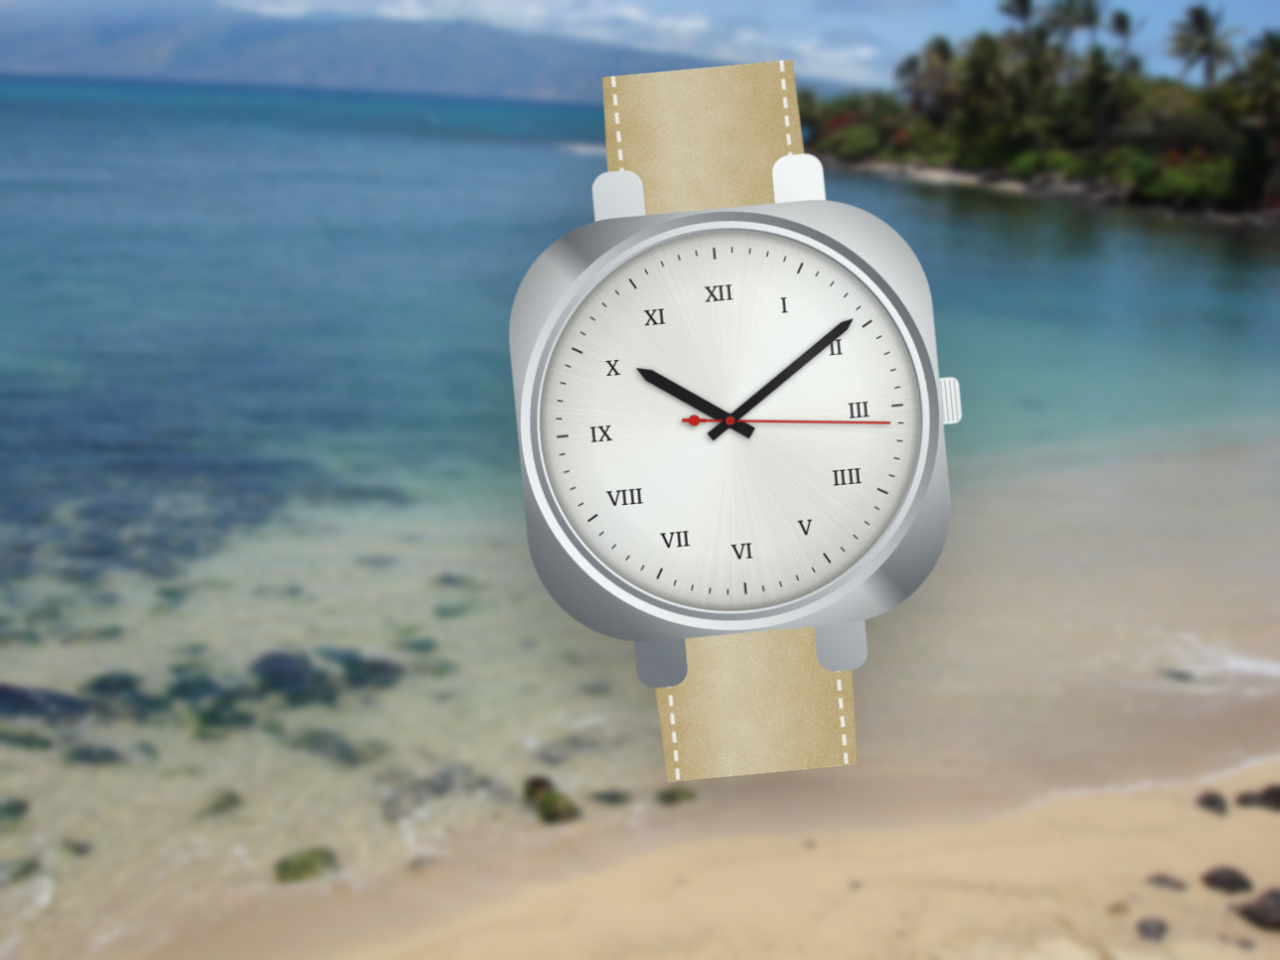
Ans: {"hour": 10, "minute": 9, "second": 16}
